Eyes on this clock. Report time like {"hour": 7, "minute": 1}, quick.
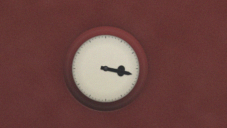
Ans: {"hour": 3, "minute": 17}
